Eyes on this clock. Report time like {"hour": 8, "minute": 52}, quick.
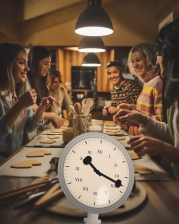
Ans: {"hour": 10, "minute": 18}
